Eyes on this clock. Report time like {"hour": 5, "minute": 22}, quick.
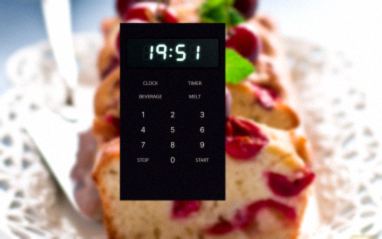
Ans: {"hour": 19, "minute": 51}
